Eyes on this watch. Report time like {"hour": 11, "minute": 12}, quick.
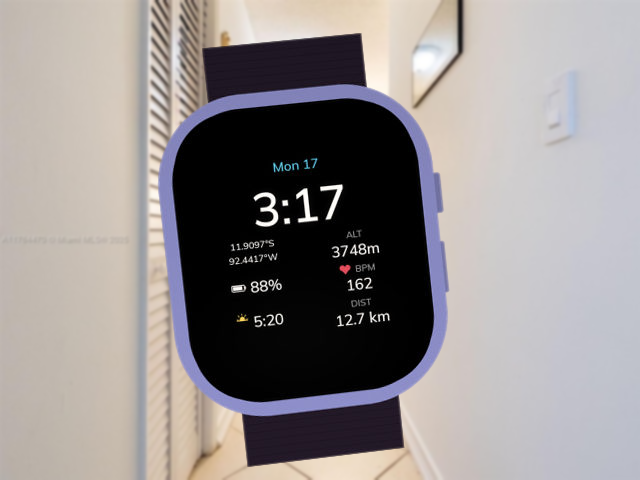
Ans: {"hour": 3, "minute": 17}
